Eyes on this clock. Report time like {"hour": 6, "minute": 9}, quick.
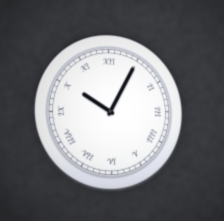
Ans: {"hour": 10, "minute": 5}
